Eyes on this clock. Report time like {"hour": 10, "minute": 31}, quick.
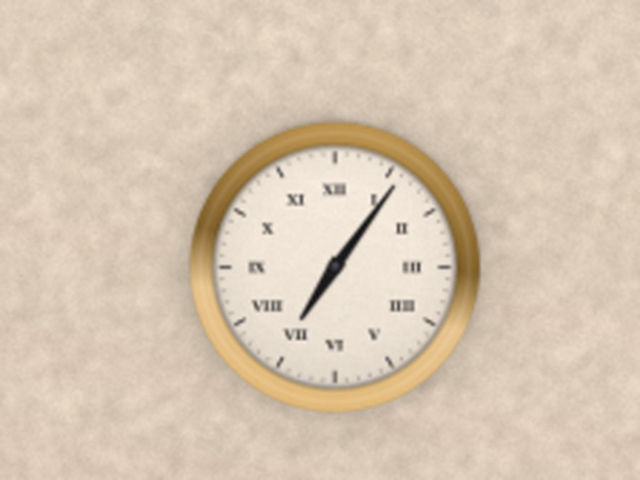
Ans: {"hour": 7, "minute": 6}
